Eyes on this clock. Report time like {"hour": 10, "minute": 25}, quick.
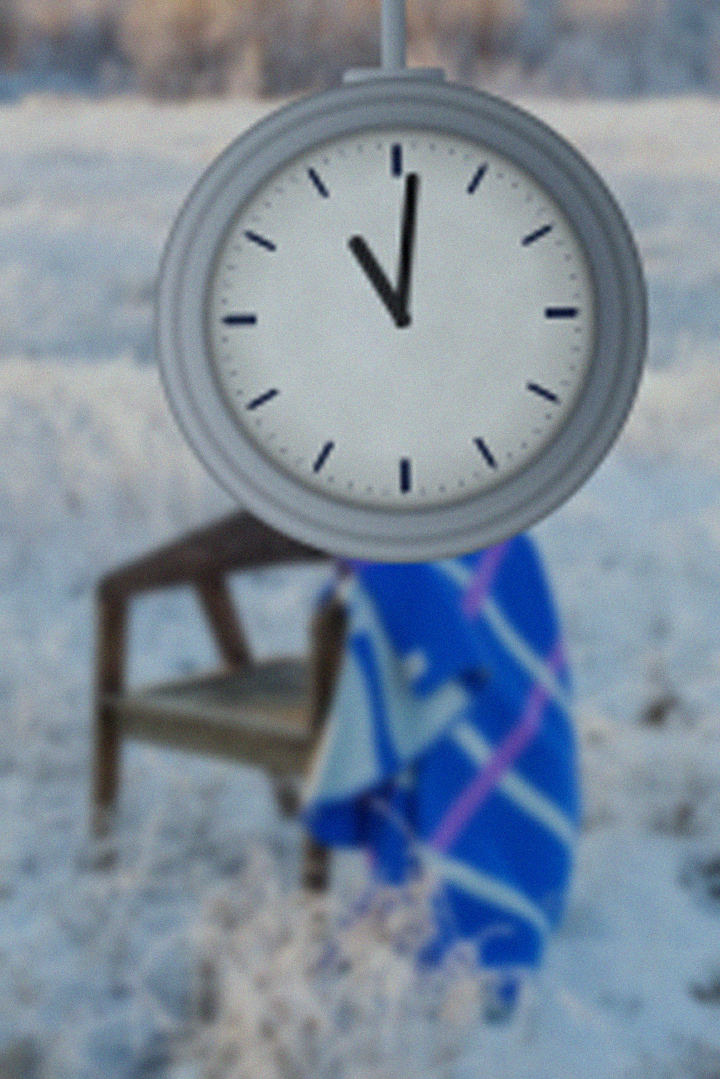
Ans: {"hour": 11, "minute": 1}
